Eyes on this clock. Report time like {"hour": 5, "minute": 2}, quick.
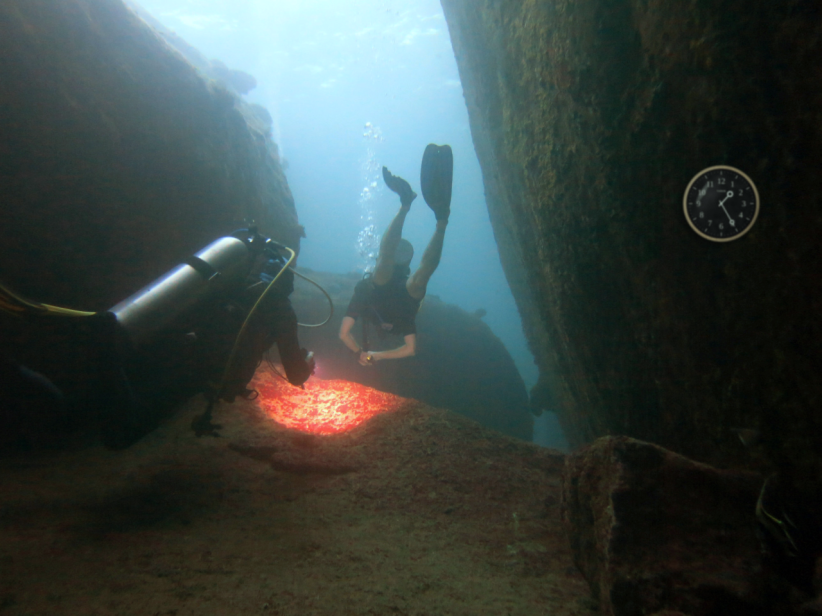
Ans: {"hour": 1, "minute": 25}
